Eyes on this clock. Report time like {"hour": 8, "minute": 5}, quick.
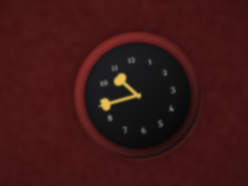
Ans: {"hour": 10, "minute": 44}
